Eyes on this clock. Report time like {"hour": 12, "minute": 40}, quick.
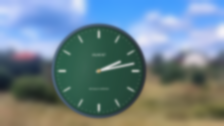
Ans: {"hour": 2, "minute": 13}
